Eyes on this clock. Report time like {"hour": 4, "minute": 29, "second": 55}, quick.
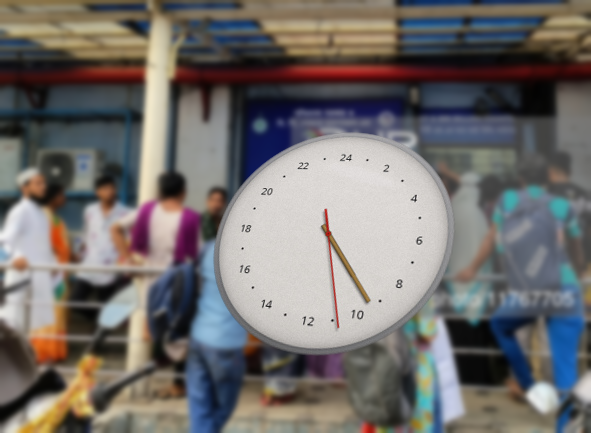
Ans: {"hour": 9, "minute": 23, "second": 27}
